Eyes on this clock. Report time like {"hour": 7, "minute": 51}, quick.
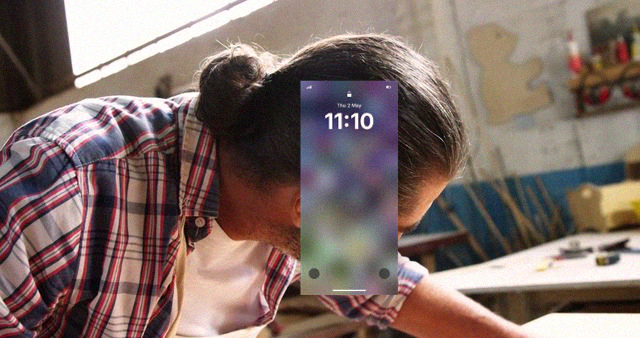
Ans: {"hour": 11, "minute": 10}
